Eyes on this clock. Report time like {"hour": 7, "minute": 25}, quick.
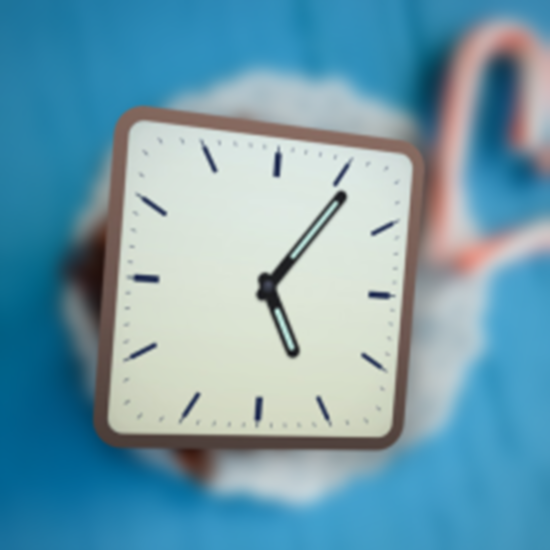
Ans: {"hour": 5, "minute": 6}
